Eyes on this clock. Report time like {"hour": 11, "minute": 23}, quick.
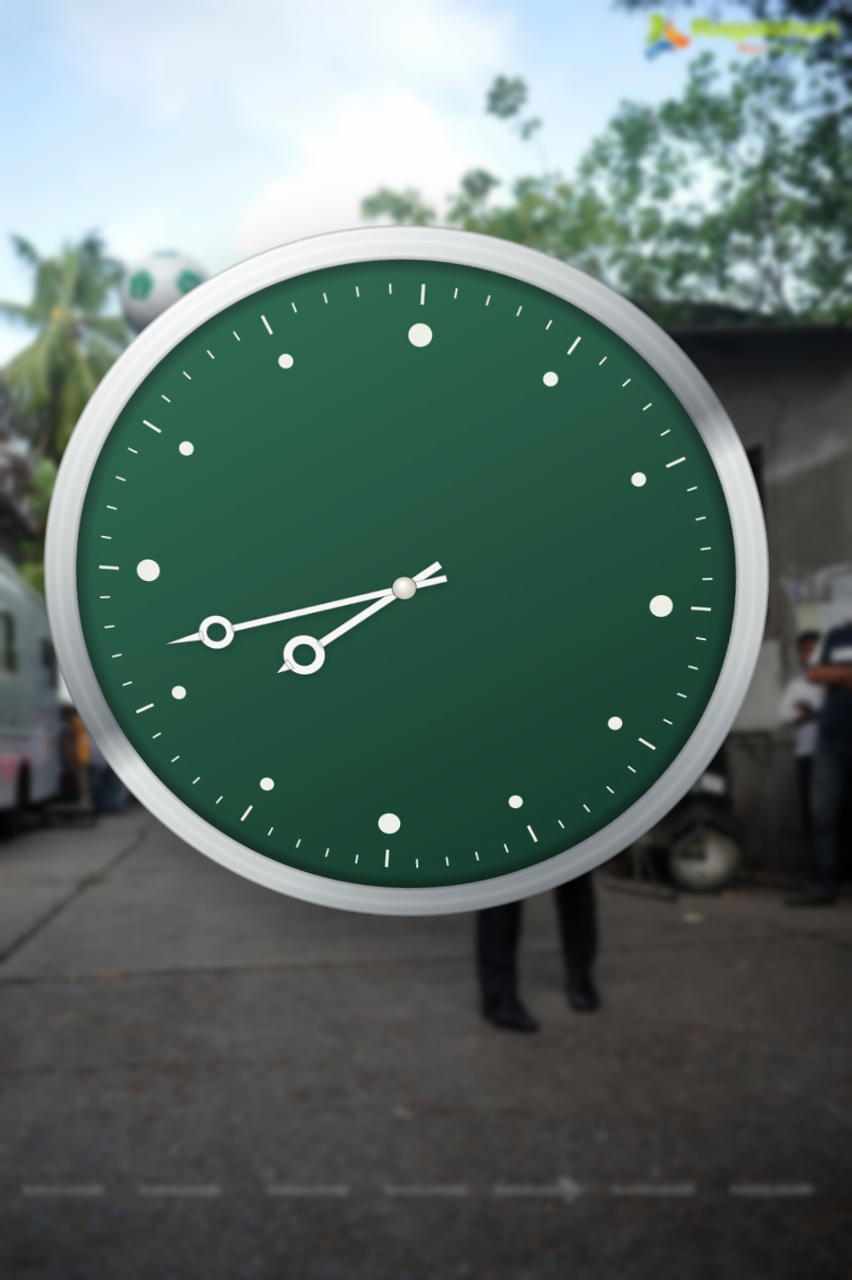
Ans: {"hour": 7, "minute": 42}
